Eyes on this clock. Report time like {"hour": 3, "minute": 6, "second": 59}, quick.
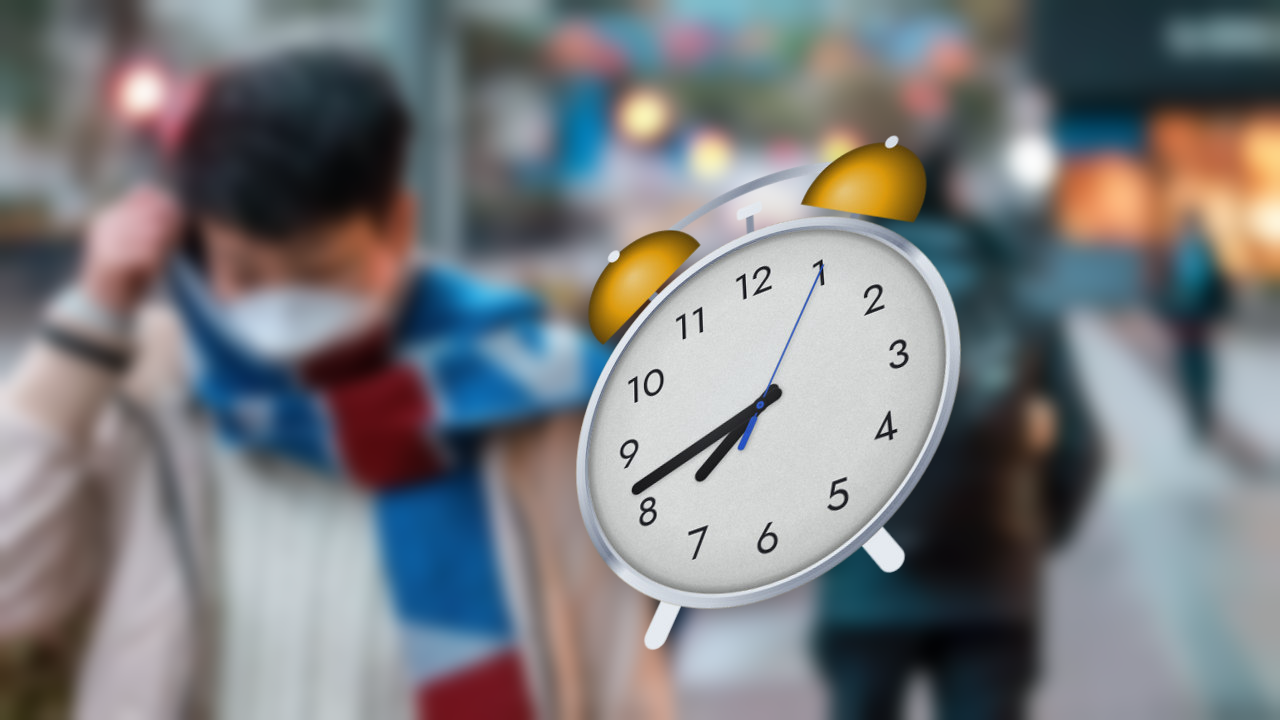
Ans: {"hour": 7, "minute": 42, "second": 5}
